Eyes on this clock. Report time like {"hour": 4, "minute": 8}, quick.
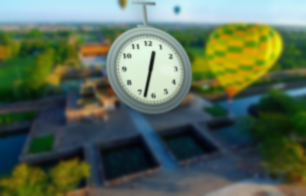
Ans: {"hour": 12, "minute": 33}
